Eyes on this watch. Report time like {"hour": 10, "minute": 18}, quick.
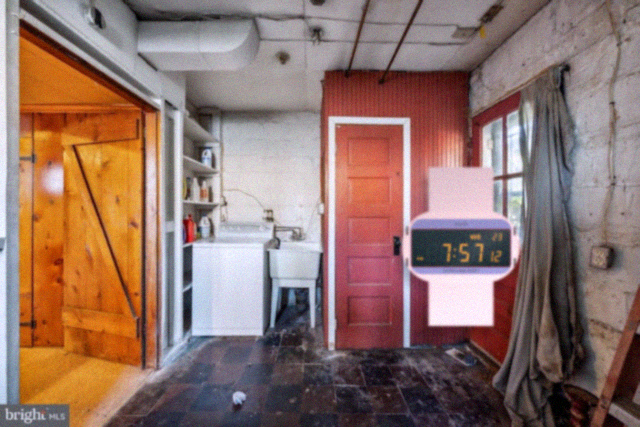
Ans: {"hour": 7, "minute": 57}
